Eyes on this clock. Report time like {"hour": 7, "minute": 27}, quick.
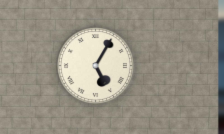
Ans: {"hour": 5, "minute": 5}
